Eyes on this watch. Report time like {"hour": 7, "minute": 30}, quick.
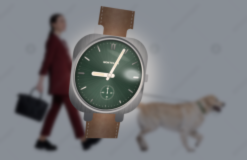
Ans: {"hour": 9, "minute": 4}
